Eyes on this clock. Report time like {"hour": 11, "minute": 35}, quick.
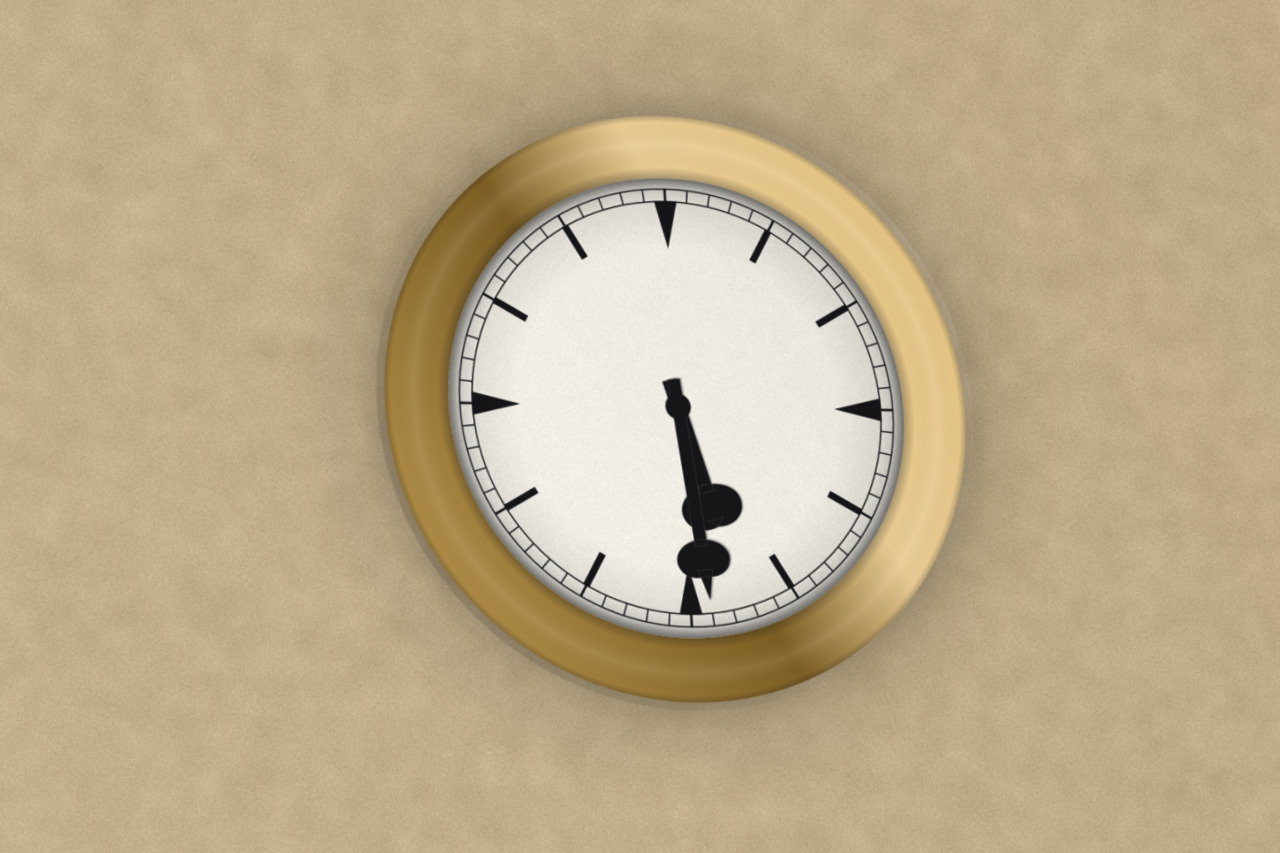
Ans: {"hour": 5, "minute": 29}
